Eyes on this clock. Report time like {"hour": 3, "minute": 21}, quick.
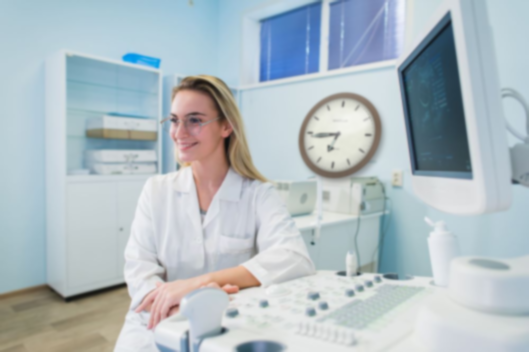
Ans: {"hour": 6, "minute": 44}
